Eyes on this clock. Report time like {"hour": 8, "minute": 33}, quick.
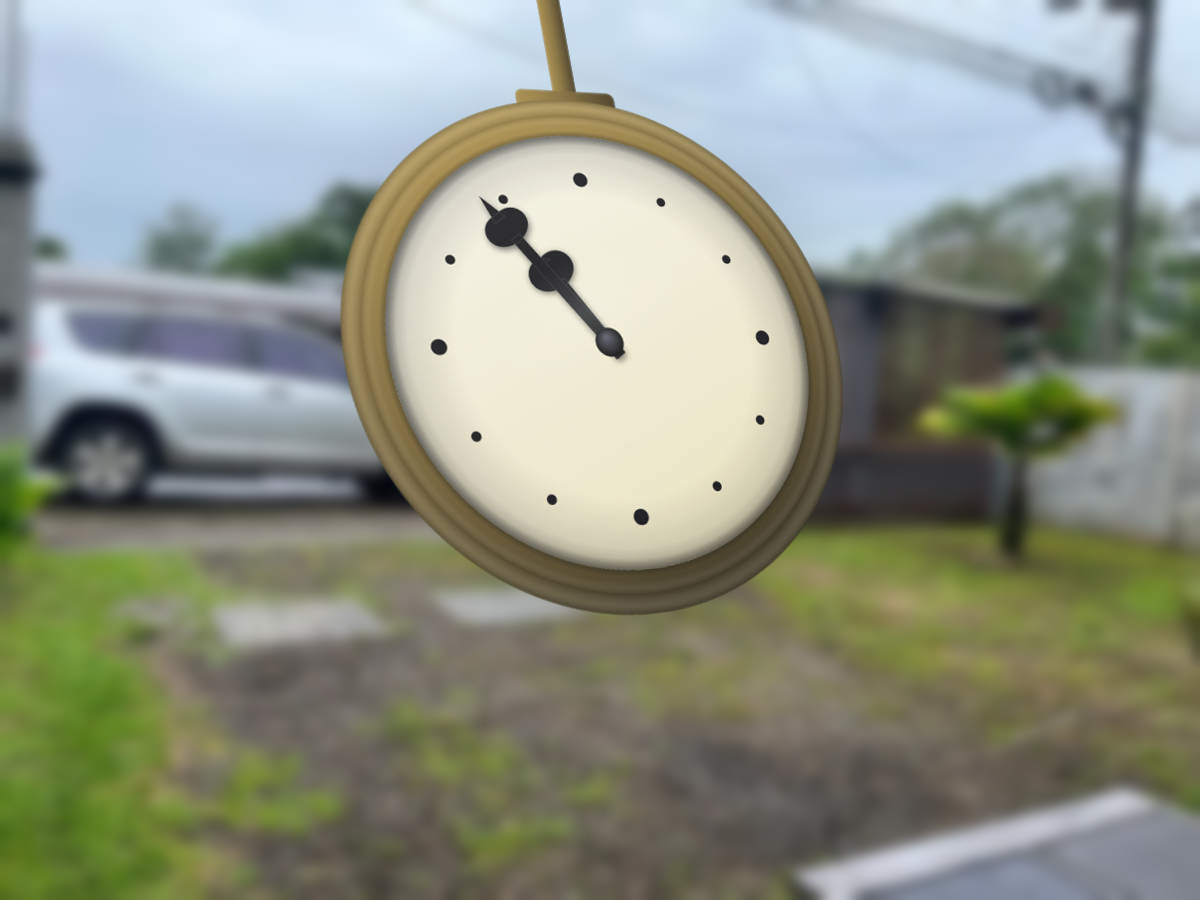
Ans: {"hour": 10, "minute": 54}
